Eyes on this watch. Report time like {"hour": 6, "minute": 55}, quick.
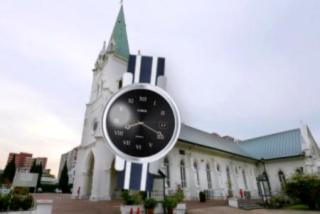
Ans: {"hour": 8, "minute": 19}
